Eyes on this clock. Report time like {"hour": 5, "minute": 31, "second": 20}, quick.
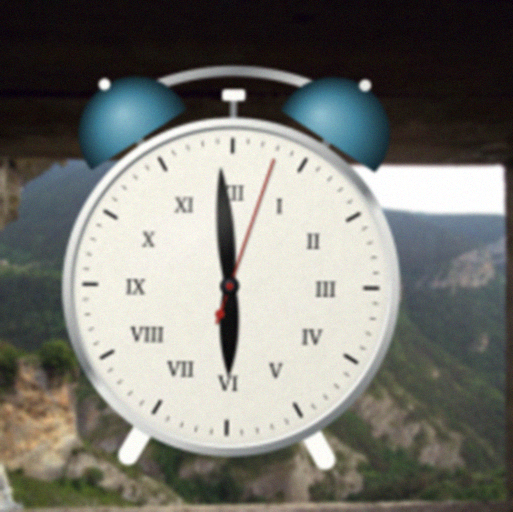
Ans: {"hour": 5, "minute": 59, "second": 3}
